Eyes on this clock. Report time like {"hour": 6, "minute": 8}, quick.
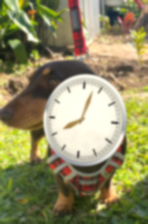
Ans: {"hour": 8, "minute": 3}
